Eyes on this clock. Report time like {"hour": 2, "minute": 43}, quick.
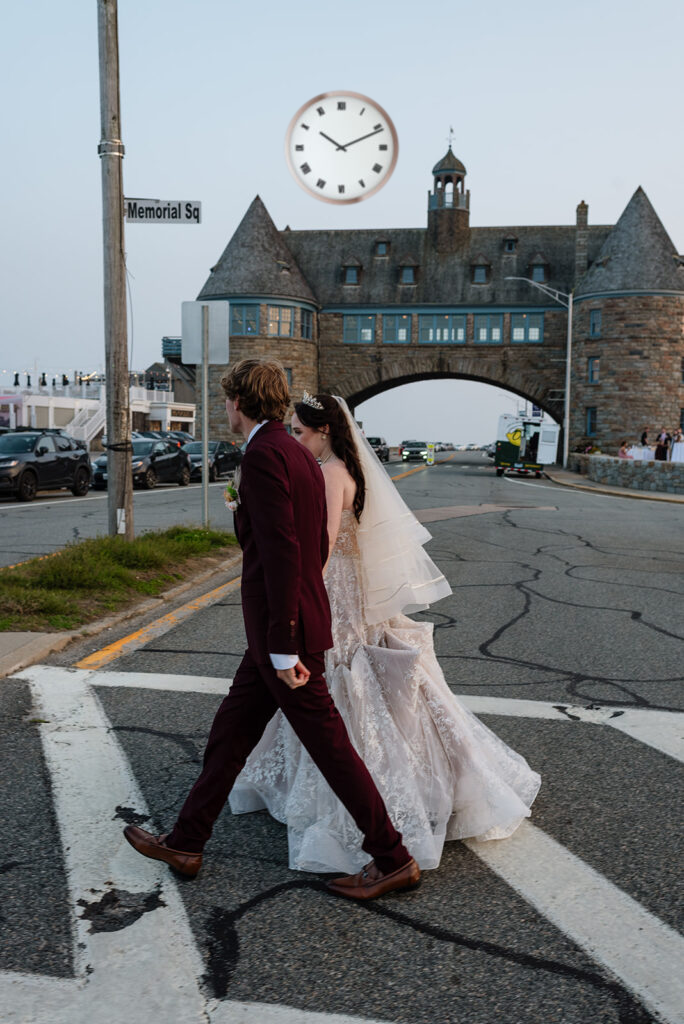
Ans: {"hour": 10, "minute": 11}
